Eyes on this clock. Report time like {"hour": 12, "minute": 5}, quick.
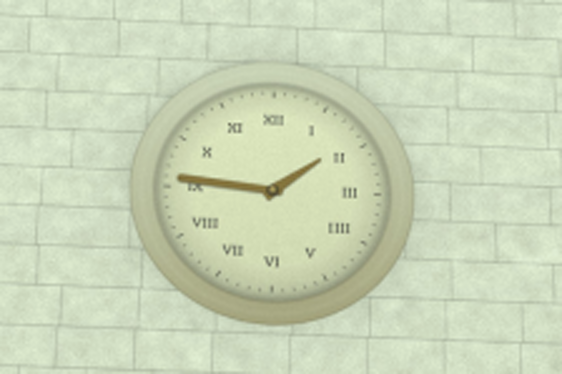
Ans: {"hour": 1, "minute": 46}
